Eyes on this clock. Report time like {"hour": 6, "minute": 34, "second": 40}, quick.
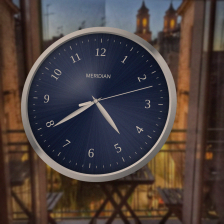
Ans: {"hour": 4, "minute": 39, "second": 12}
